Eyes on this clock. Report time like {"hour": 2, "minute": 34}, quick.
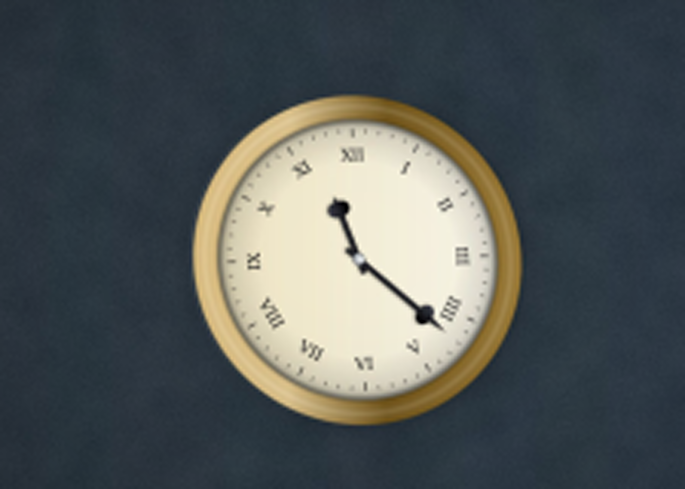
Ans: {"hour": 11, "minute": 22}
